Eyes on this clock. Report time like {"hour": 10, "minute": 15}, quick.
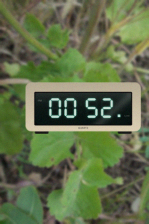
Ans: {"hour": 0, "minute": 52}
